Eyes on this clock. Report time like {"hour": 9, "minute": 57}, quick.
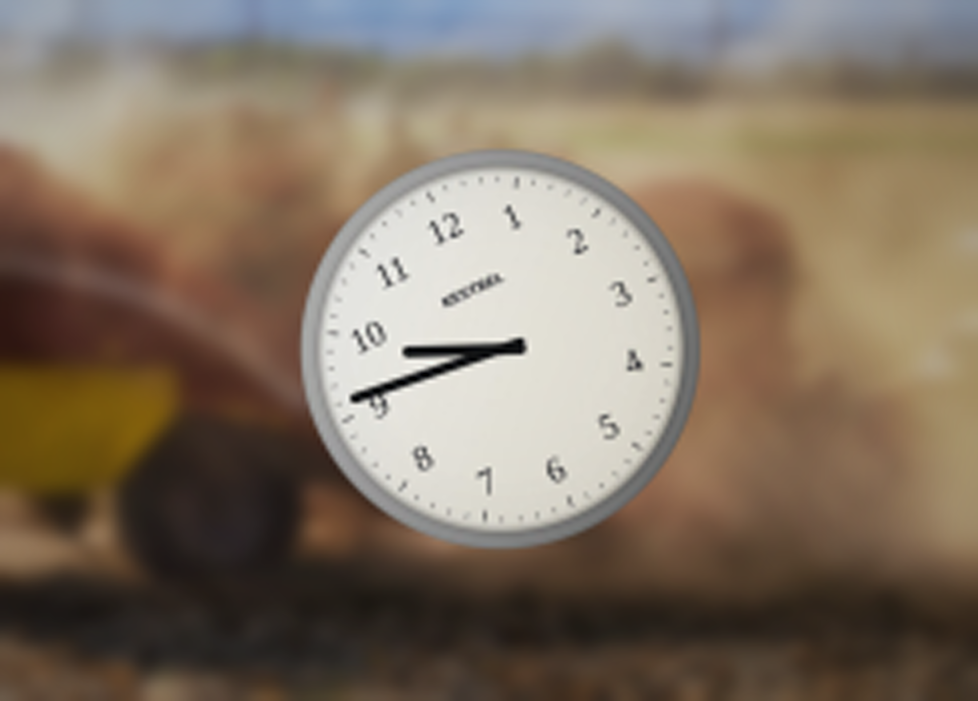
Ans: {"hour": 9, "minute": 46}
